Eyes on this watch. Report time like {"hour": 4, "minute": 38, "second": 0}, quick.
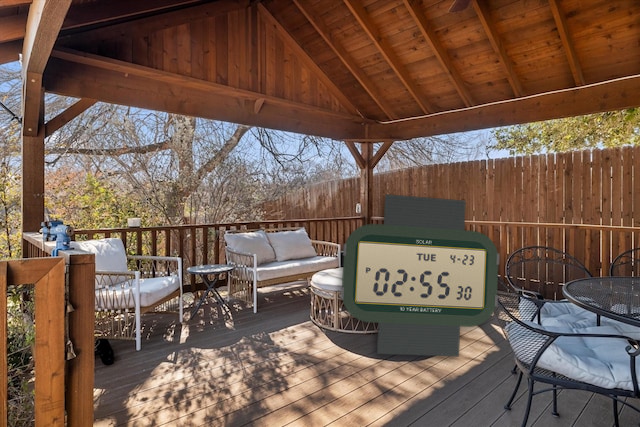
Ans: {"hour": 2, "minute": 55, "second": 30}
